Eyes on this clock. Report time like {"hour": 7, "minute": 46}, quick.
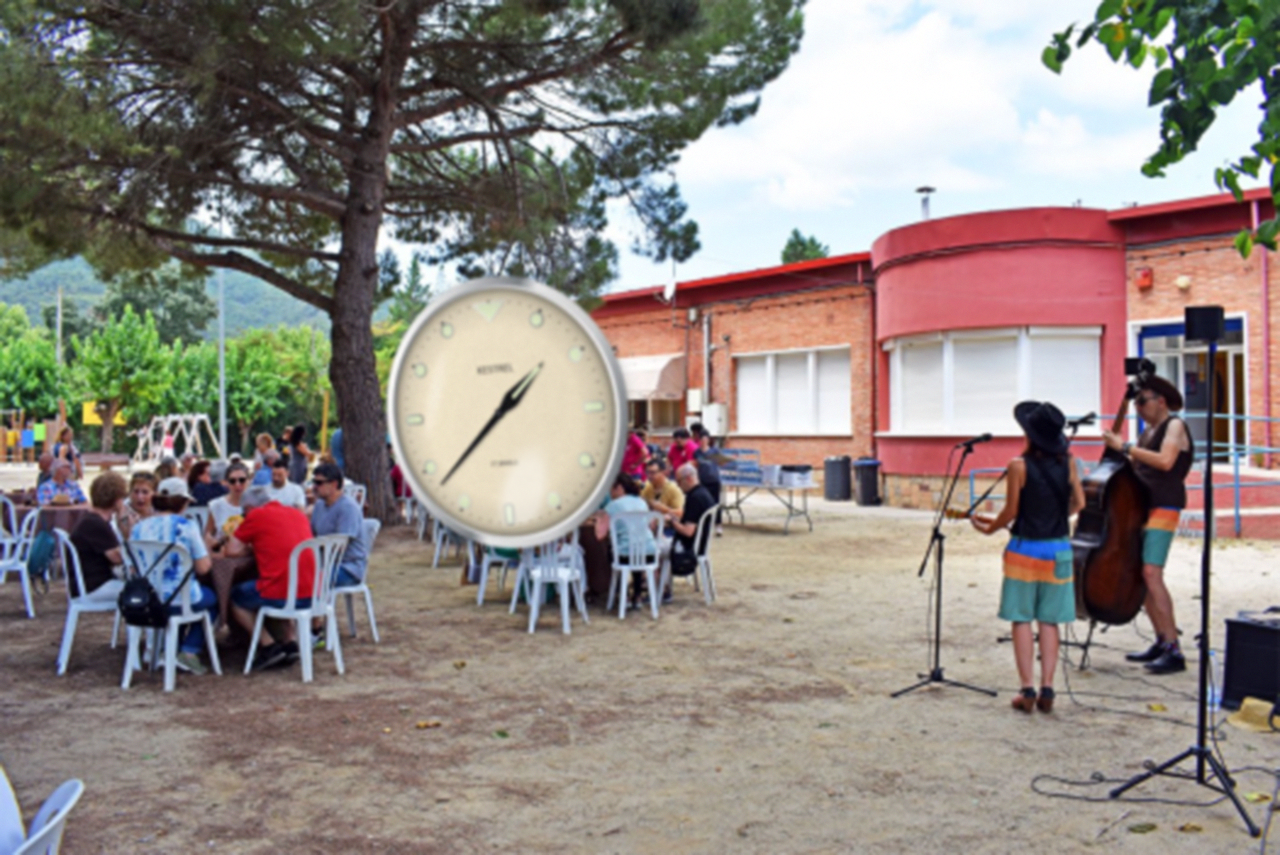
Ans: {"hour": 1, "minute": 38}
